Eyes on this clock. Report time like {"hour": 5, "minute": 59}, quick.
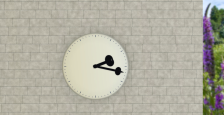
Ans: {"hour": 2, "minute": 17}
